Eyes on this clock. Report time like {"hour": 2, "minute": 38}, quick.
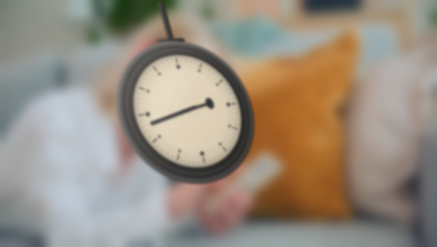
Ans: {"hour": 2, "minute": 43}
